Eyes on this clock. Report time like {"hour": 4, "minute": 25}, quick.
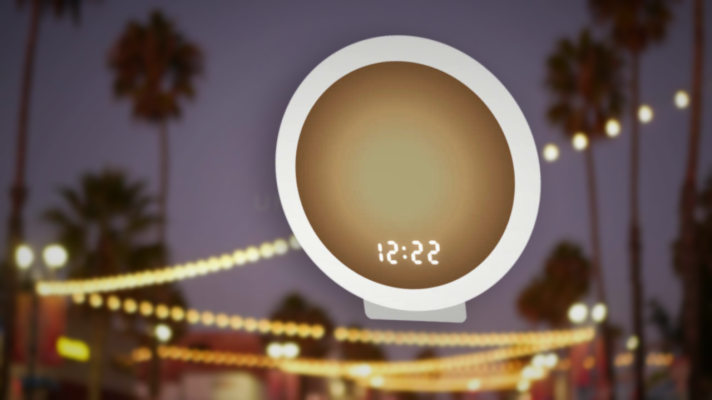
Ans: {"hour": 12, "minute": 22}
